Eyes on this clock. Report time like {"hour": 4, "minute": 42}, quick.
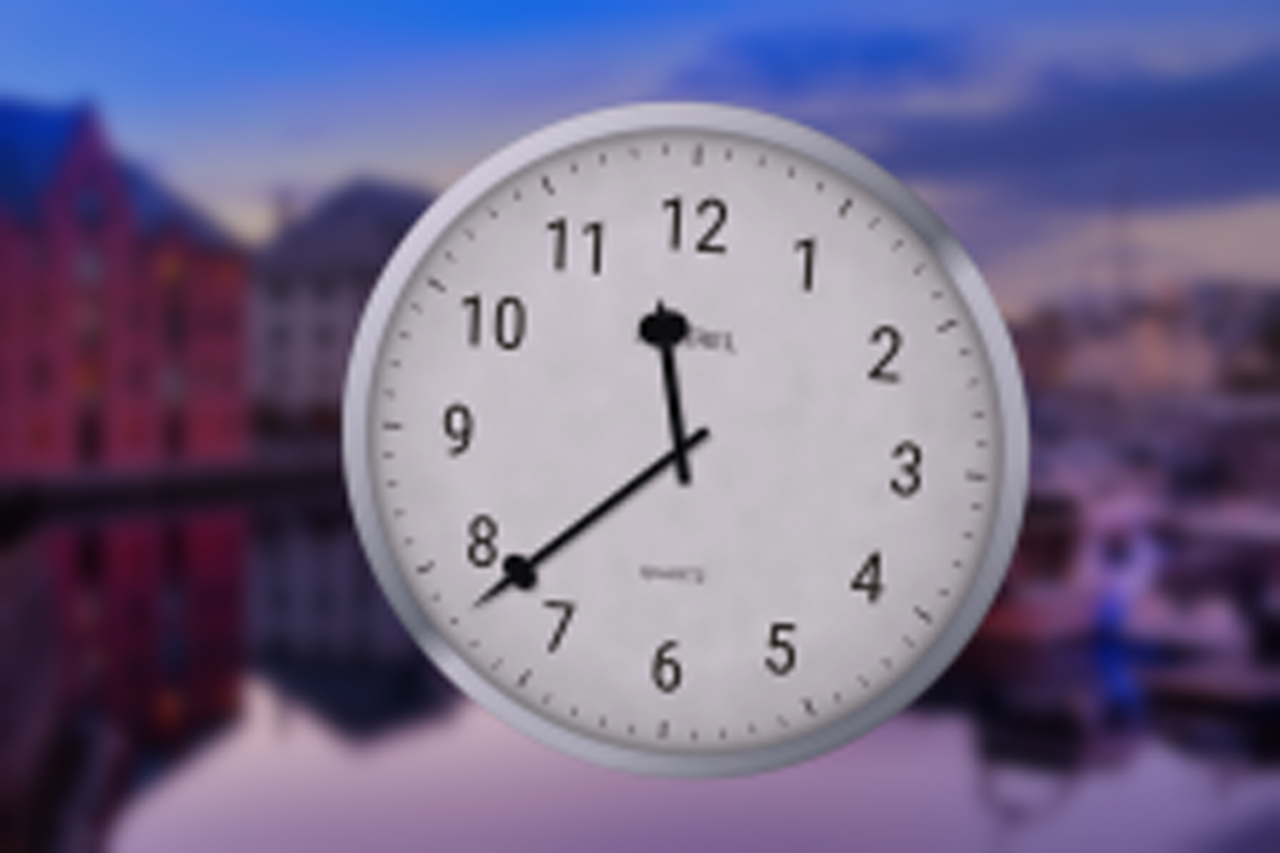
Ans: {"hour": 11, "minute": 38}
